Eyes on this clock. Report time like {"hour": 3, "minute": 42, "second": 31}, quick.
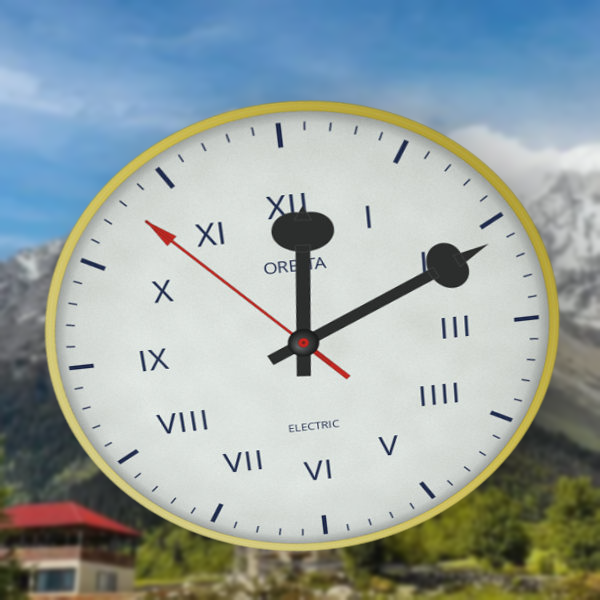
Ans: {"hour": 12, "minute": 10, "second": 53}
